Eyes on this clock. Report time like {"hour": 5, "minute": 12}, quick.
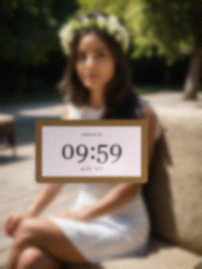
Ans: {"hour": 9, "minute": 59}
